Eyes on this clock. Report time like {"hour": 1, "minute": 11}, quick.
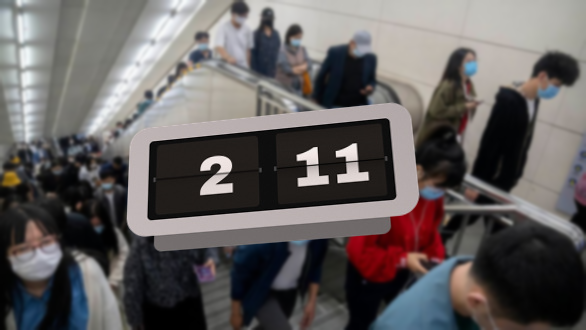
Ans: {"hour": 2, "minute": 11}
